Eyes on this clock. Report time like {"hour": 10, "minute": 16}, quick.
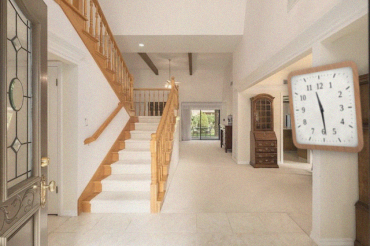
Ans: {"hour": 11, "minute": 29}
